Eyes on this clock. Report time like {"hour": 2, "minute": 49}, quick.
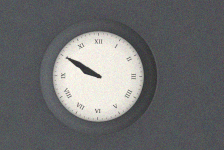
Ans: {"hour": 9, "minute": 50}
